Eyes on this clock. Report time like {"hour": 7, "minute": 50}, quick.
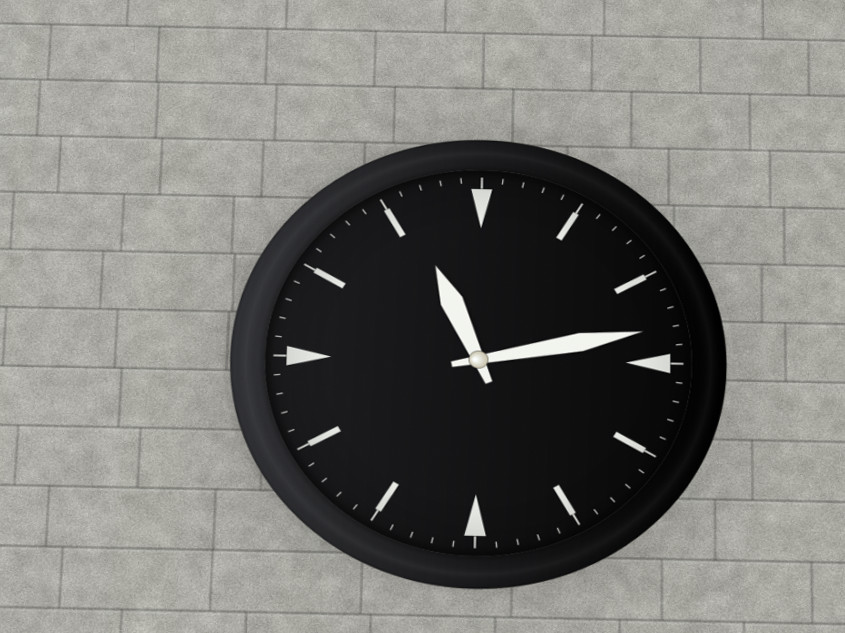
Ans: {"hour": 11, "minute": 13}
